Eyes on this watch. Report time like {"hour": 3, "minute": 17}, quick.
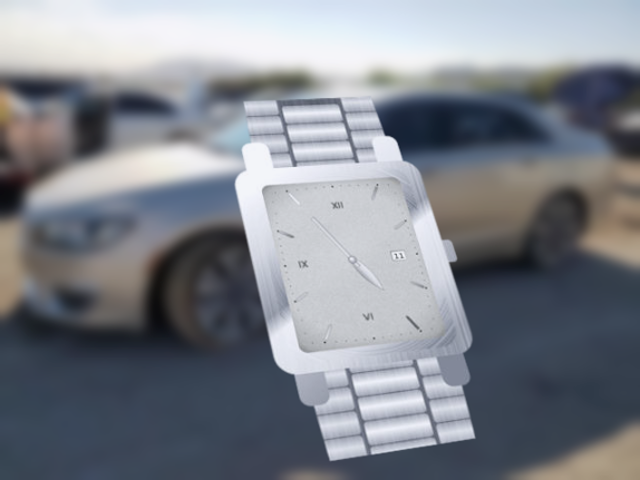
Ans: {"hour": 4, "minute": 55}
